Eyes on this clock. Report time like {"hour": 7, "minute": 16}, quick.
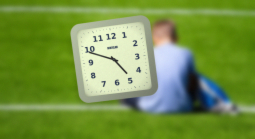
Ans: {"hour": 4, "minute": 49}
